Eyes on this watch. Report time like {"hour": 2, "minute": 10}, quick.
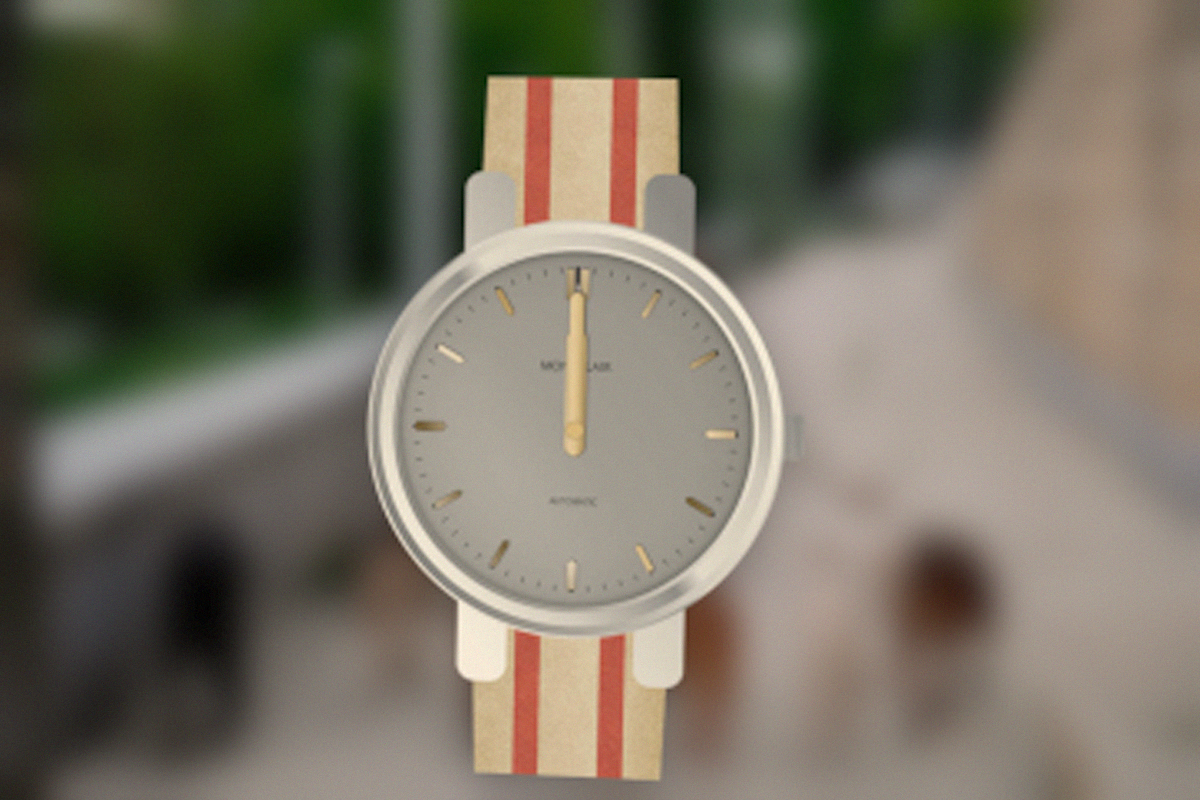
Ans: {"hour": 12, "minute": 0}
